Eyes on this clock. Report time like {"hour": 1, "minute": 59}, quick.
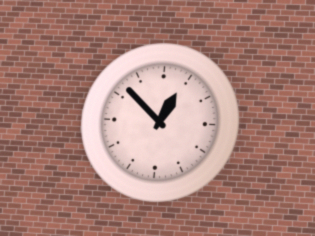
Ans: {"hour": 12, "minute": 52}
